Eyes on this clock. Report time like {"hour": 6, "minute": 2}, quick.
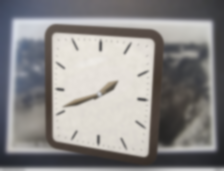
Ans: {"hour": 1, "minute": 41}
